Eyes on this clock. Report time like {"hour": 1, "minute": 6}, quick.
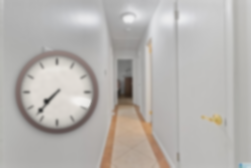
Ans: {"hour": 7, "minute": 37}
